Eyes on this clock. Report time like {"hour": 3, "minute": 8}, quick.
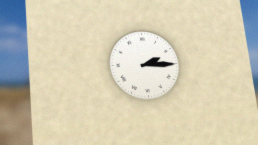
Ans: {"hour": 2, "minute": 15}
